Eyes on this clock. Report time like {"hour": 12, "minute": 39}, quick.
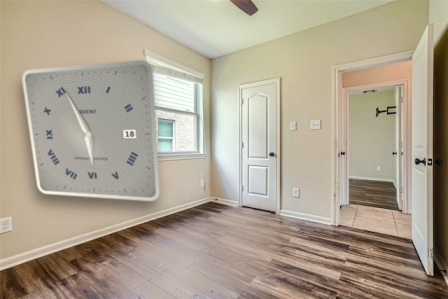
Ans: {"hour": 5, "minute": 56}
